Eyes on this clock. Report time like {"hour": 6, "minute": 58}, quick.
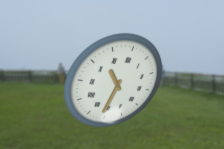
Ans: {"hour": 10, "minute": 31}
